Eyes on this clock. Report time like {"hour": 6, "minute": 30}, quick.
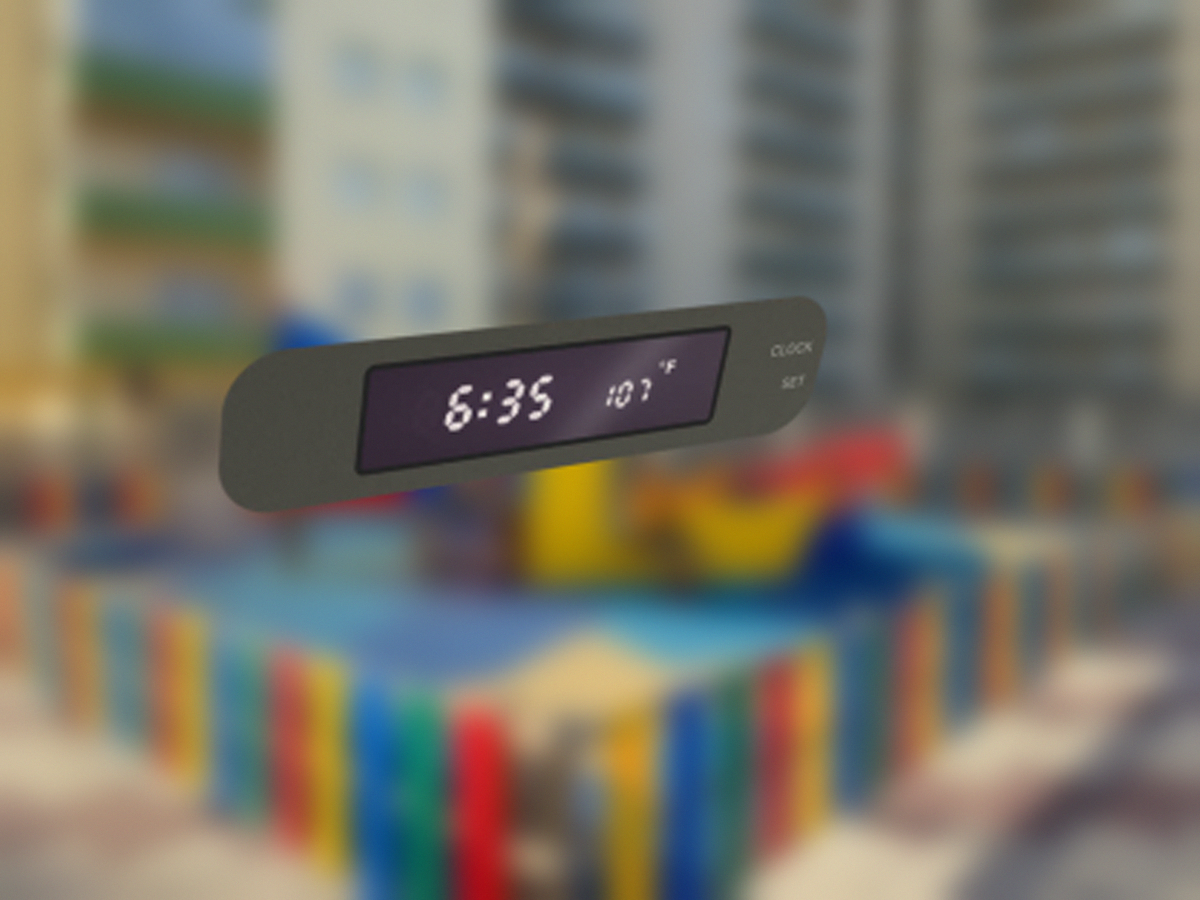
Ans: {"hour": 6, "minute": 35}
